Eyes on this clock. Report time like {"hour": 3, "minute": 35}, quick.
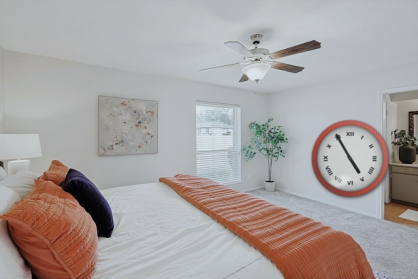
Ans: {"hour": 4, "minute": 55}
